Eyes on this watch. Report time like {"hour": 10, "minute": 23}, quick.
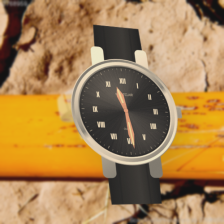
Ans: {"hour": 11, "minute": 29}
